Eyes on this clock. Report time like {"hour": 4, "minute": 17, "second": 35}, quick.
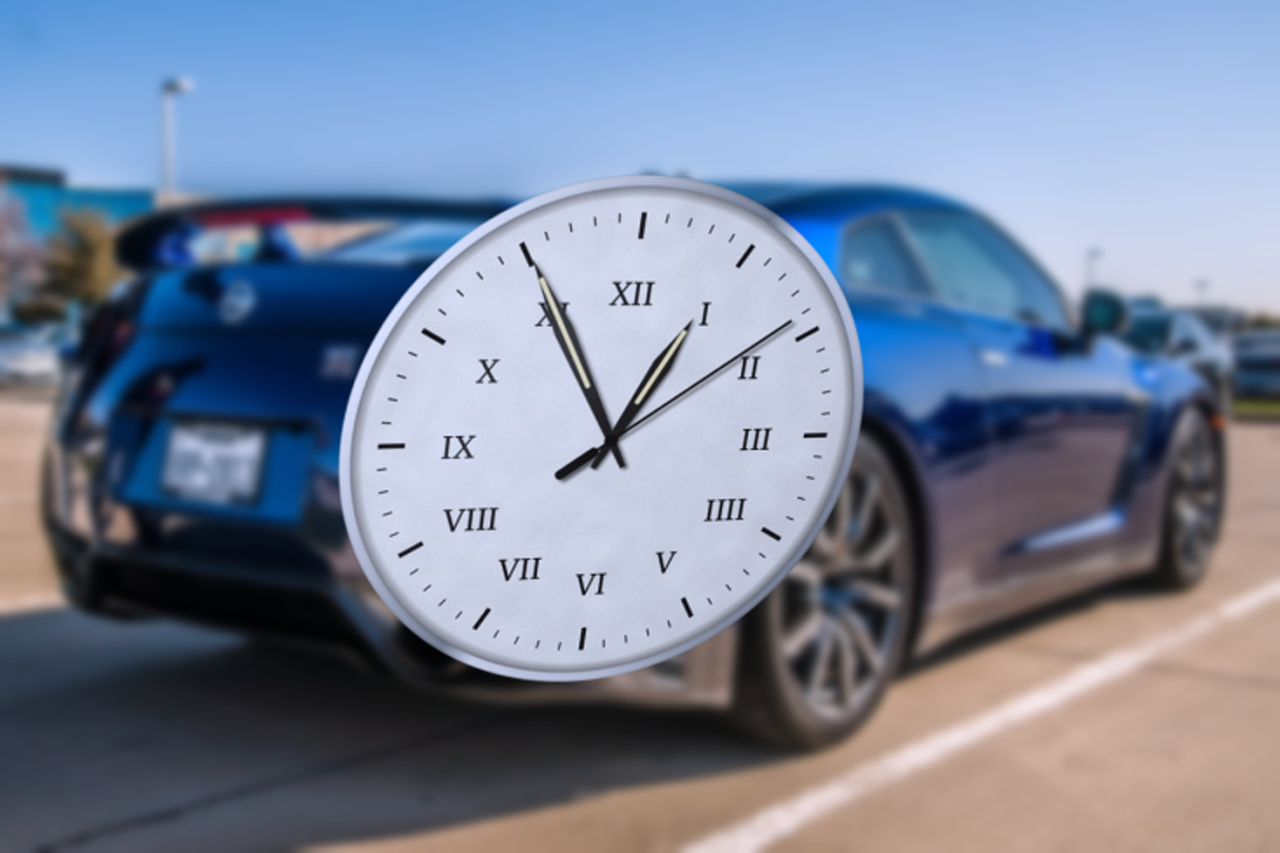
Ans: {"hour": 12, "minute": 55, "second": 9}
